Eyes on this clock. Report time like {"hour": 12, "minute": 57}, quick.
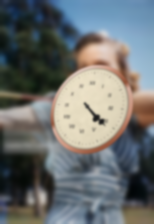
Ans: {"hour": 4, "minute": 21}
